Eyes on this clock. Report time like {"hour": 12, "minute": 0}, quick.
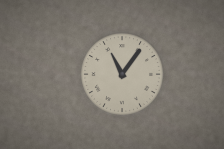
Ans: {"hour": 11, "minute": 6}
